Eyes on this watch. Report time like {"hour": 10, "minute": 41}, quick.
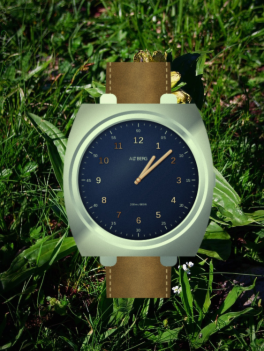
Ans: {"hour": 1, "minute": 8}
